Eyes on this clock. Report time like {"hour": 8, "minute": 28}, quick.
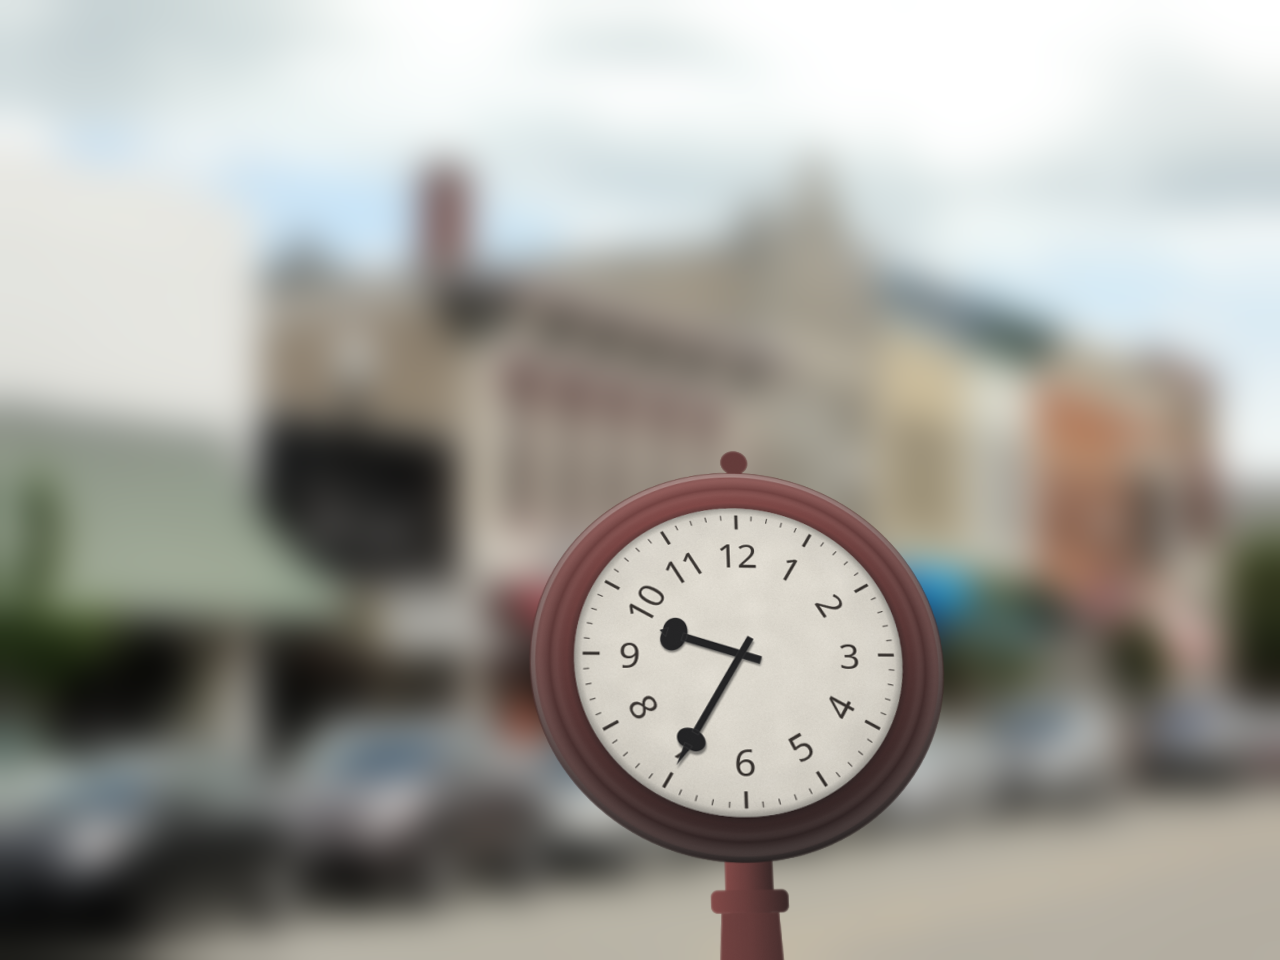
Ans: {"hour": 9, "minute": 35}
